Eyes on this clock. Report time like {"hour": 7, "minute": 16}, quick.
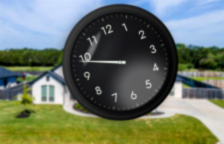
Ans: {"hour": 9, "minute": 49}
